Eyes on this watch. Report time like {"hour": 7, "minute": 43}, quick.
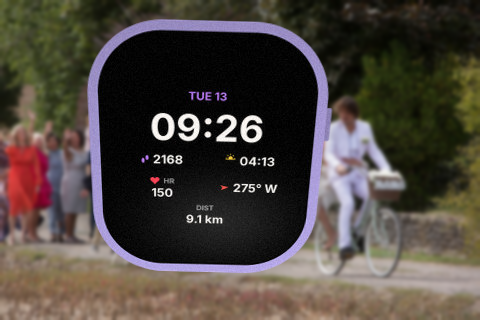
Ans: {"hour": 9, "minute": 26}
